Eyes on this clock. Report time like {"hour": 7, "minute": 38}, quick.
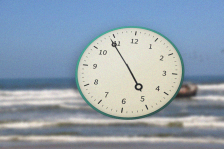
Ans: {"hour": 4, "minute": 54}
